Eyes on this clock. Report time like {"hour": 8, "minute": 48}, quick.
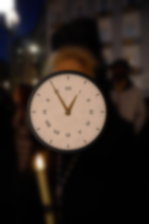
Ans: {"hour": 12, "minute": 55}
